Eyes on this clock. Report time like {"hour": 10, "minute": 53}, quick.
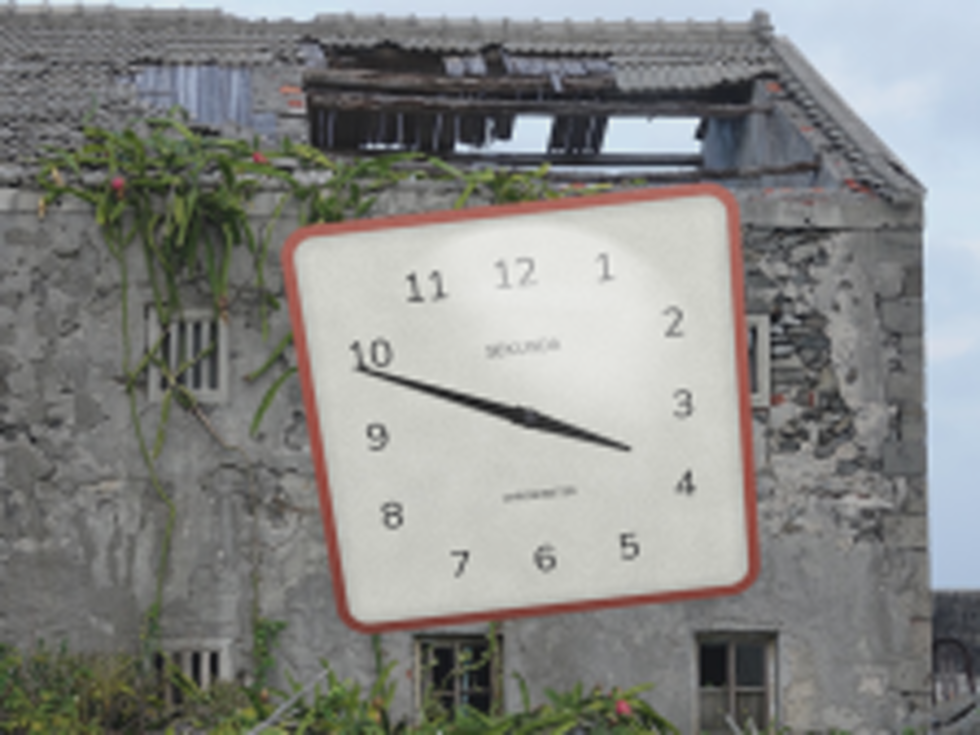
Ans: {"hour": 3, "minute": 49}
